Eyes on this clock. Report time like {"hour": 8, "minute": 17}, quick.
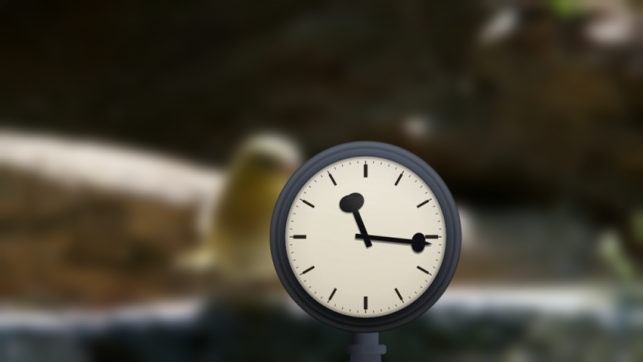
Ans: {"hour": 11, "minute": 16}
